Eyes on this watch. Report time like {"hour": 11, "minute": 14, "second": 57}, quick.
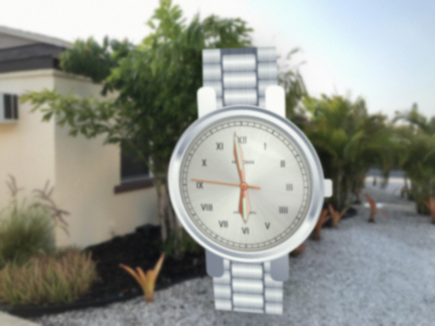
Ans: {"hour": 5, "minute": 58, "second": 46}
